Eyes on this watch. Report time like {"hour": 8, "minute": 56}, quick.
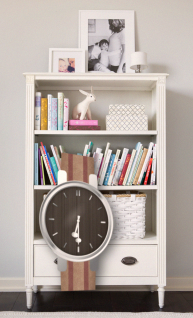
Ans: {"hour": 6, "minute": 30}
